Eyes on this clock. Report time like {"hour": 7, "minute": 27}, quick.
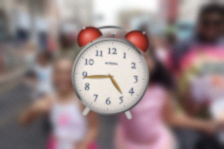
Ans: {"hour": 4, "minute": 44}
